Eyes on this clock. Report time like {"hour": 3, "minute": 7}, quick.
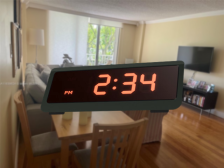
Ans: {"hour": 2, "minute": 34}
